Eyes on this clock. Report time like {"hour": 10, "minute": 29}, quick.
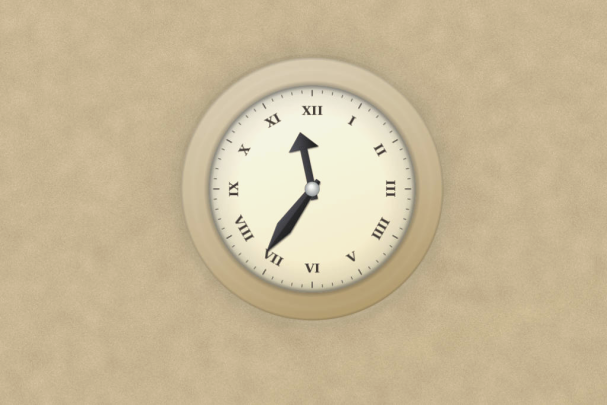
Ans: {"hour": 11, "minute": 36}
